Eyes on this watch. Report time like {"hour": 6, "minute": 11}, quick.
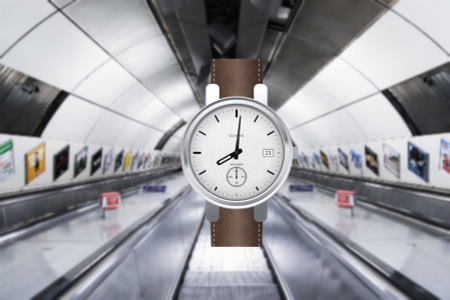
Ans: {"hour": 8, "minute": 1}
